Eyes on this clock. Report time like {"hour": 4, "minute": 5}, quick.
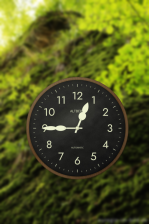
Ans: {"hour": 12, "minute": 45}
